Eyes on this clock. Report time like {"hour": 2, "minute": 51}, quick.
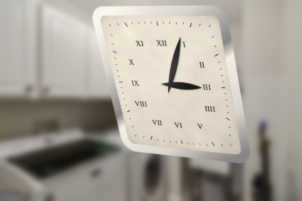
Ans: {"hour": 3, "minute": 4}
